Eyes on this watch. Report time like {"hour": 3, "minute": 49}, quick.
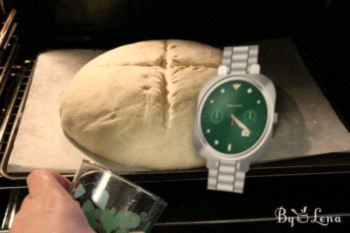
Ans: {"hour": 4, "minute": 21}
